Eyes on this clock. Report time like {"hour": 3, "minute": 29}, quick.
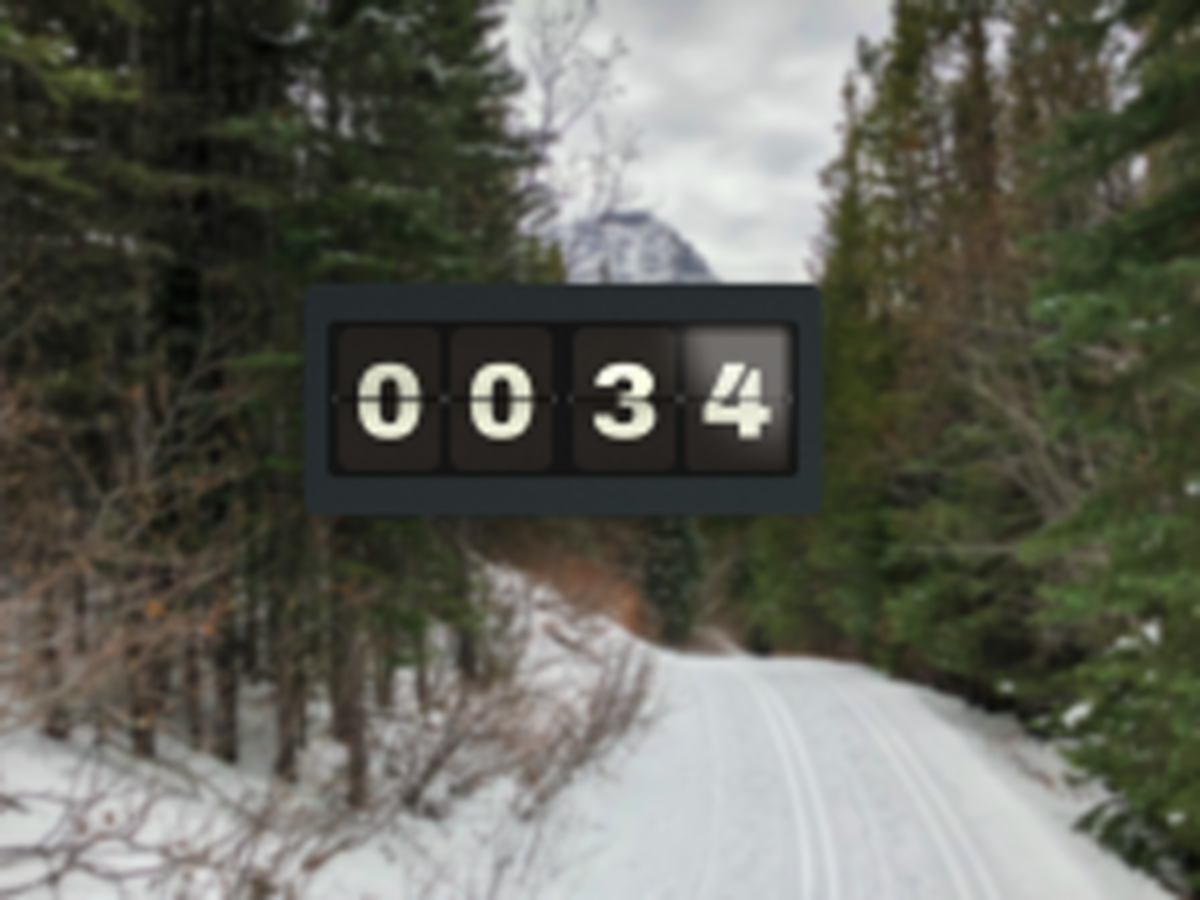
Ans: {"hour": 0, "minute": 34}
